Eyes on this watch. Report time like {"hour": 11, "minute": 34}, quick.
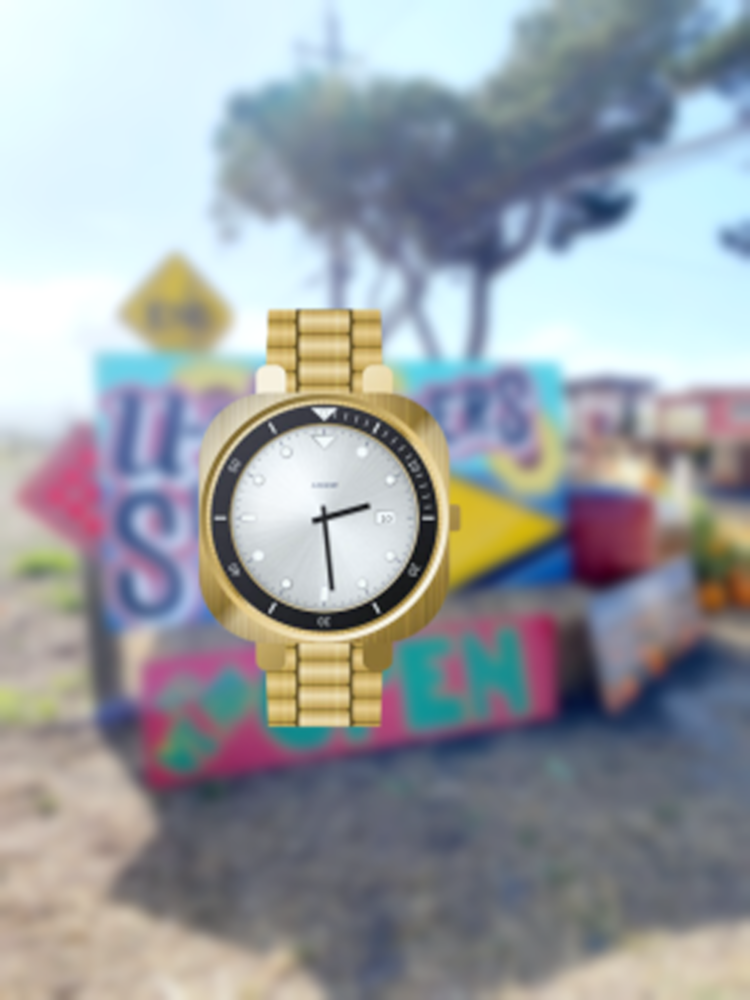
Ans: {"hour": 2, "minute": 29}
